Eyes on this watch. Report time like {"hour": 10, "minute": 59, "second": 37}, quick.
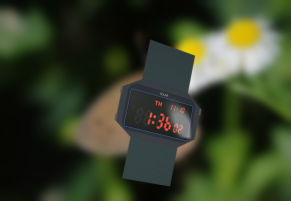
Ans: {"hour": 1, "minute": 36, "second": 2}
